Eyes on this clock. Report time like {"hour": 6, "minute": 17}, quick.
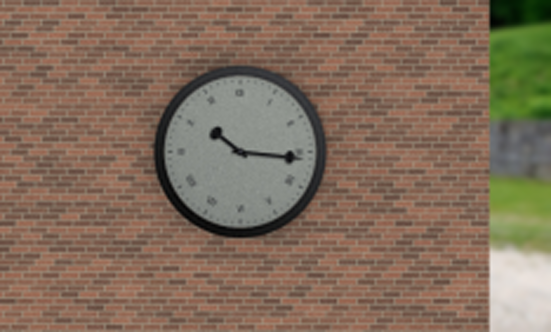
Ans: {"hour": 10, "minute": 16}
